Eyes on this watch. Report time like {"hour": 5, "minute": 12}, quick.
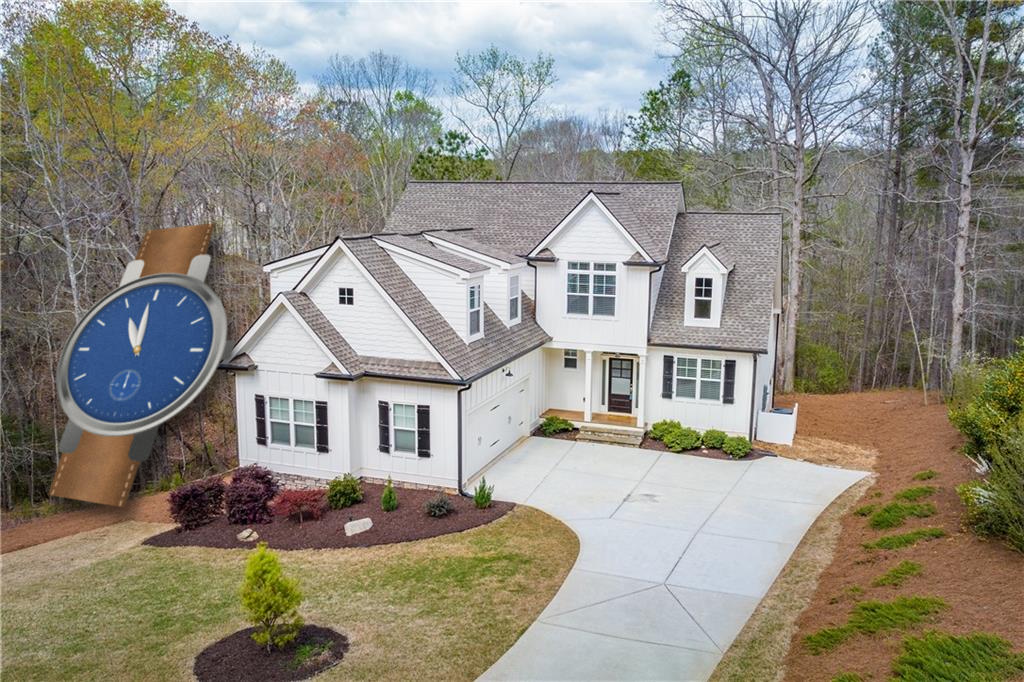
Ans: {"hour": 10, "minute": 59}
